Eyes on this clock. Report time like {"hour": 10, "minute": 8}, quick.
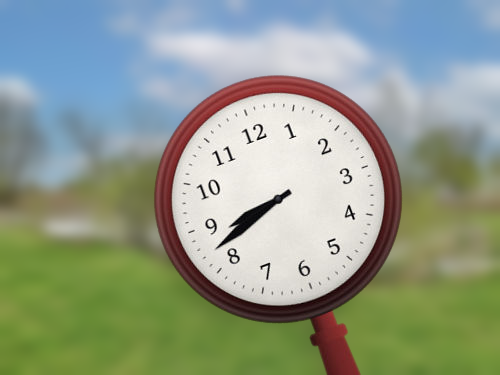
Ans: {"hour": 8, "minute": 42}
